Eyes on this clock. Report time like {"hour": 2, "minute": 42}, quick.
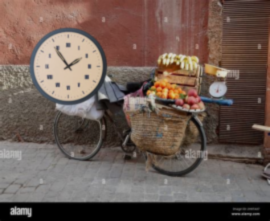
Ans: {"hour": 1, "minute": 54}
